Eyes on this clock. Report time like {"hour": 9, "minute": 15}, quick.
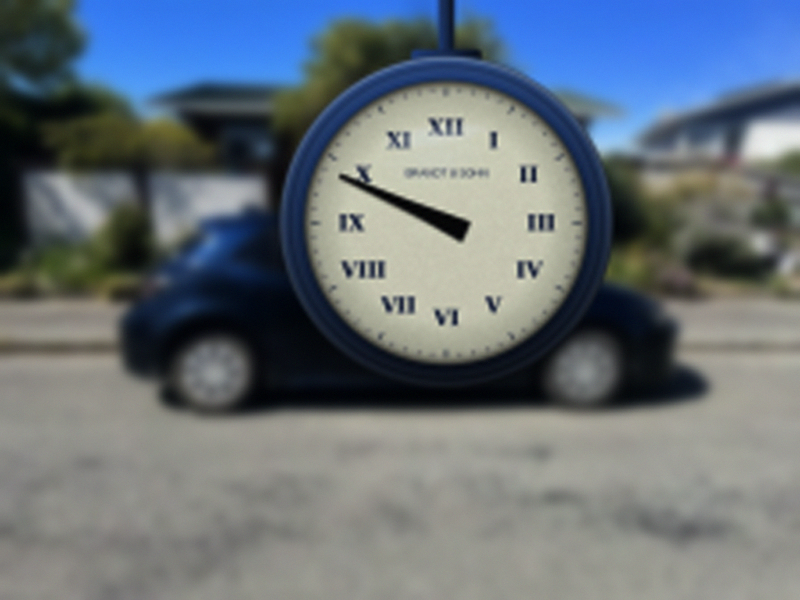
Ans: {"hour": 9, "minute": 49}
